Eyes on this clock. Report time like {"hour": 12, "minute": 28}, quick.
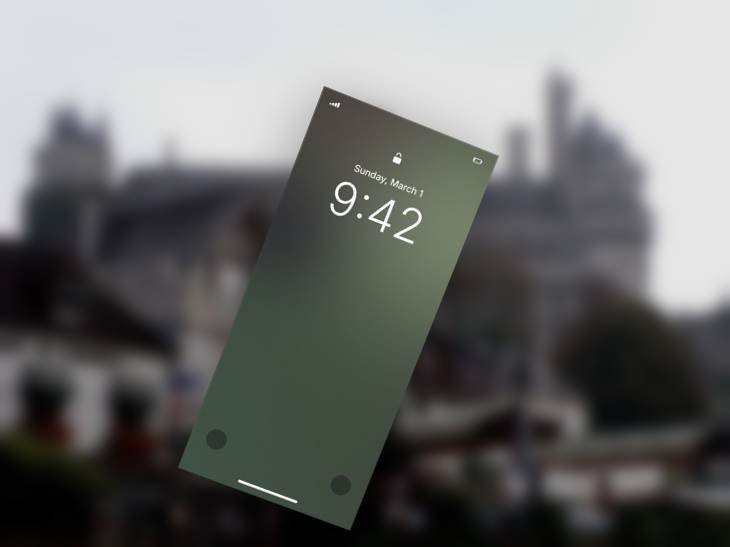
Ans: {"hour": 9, "minute": 42}
